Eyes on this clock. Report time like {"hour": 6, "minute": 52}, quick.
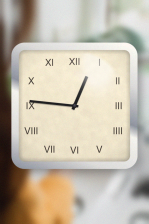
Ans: {"hour": 12, "minute": 46}
